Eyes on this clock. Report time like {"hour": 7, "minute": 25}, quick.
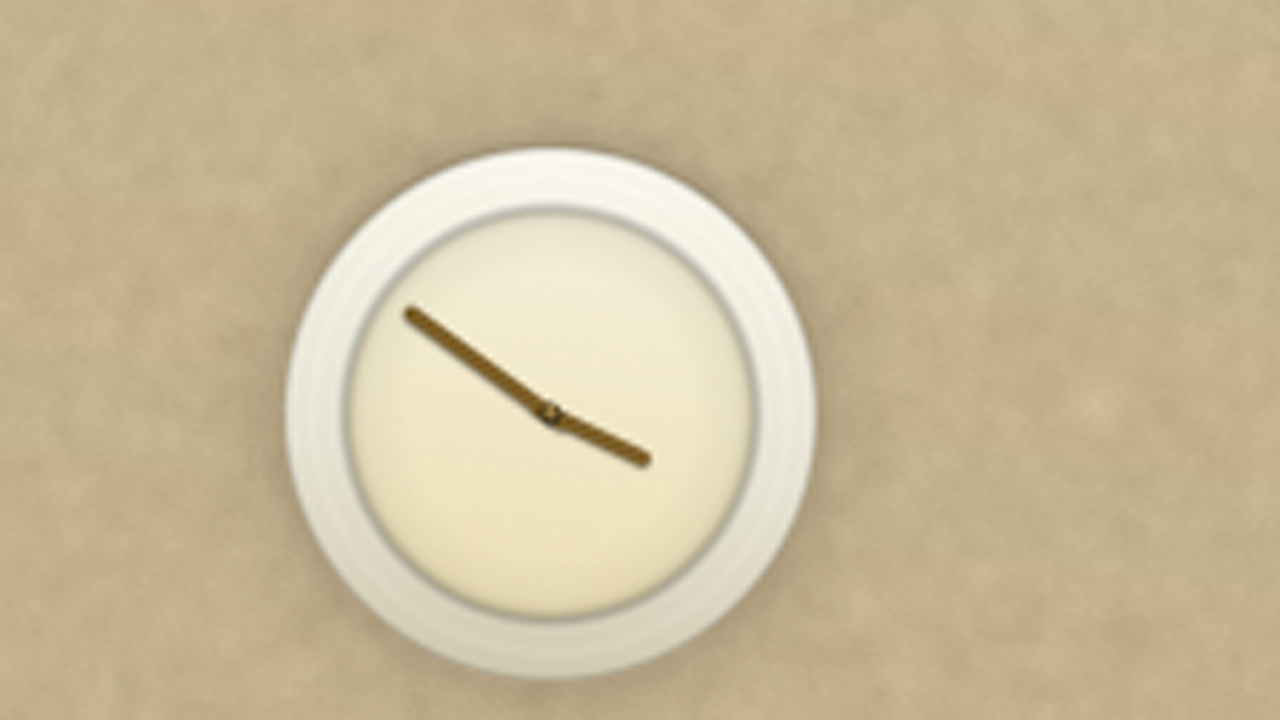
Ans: {"hour": 3, "minute": 51}
